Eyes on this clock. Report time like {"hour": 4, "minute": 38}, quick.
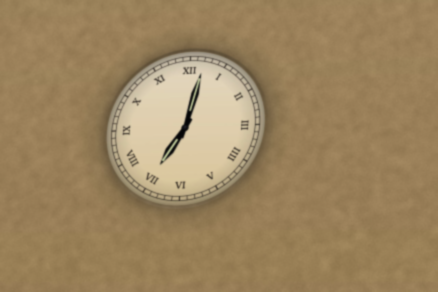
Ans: {"hour": 7, "minute": 2}
